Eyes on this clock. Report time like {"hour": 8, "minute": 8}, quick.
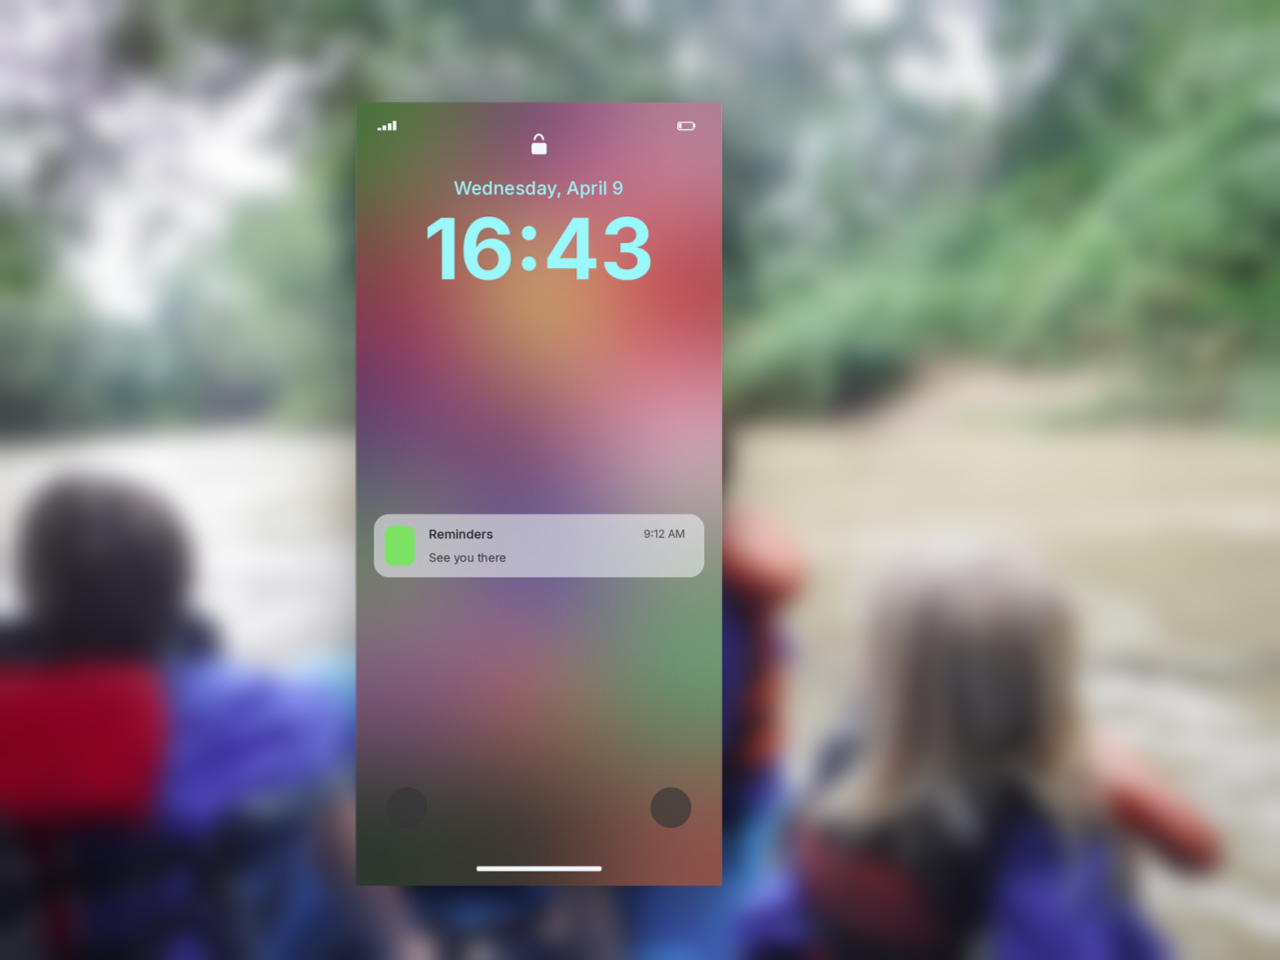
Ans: {"hour": 16, "minute": 43}
